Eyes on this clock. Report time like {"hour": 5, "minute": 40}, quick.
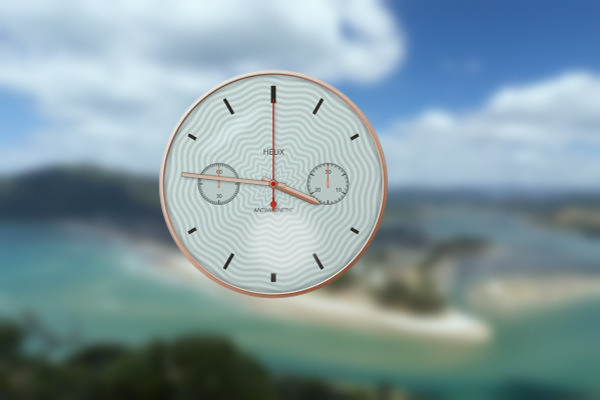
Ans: {"hour": 3, "minute": 46}
